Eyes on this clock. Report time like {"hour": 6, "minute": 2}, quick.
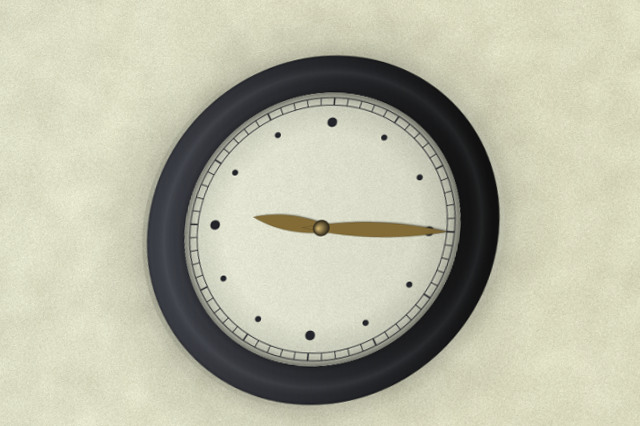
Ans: {"hour": 9, "minute": 15}
